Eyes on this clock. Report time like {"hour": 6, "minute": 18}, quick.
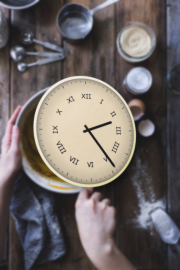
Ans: {"hour": 2, "minute": 24}
